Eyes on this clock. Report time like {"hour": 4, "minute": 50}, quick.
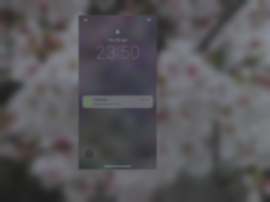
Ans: {"hour": 23, "minute": 50}
